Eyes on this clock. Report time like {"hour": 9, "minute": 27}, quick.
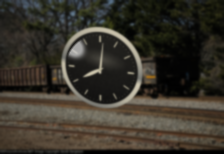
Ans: {"hour": 8, "minute": 1}
